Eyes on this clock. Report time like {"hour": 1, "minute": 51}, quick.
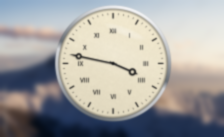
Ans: {"hour": 3, "minute": 47}
